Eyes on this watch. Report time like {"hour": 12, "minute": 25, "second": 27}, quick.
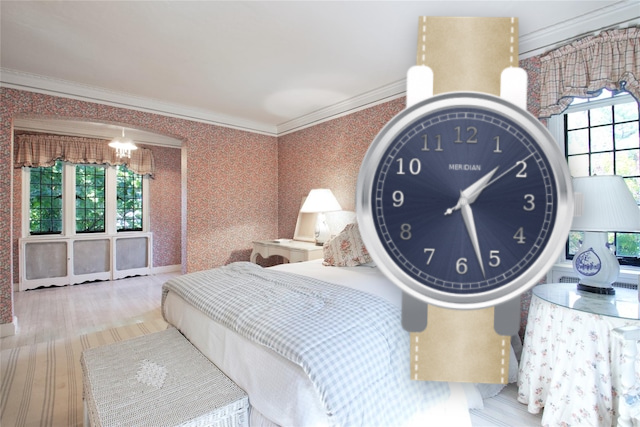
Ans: {"hour": 1, "minute": 27, "second": 9}
